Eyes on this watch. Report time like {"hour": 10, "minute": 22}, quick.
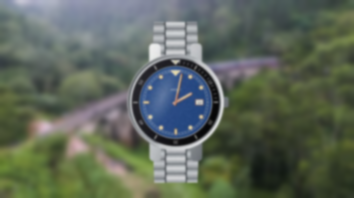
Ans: {"hour": 2, "minute": 2}
